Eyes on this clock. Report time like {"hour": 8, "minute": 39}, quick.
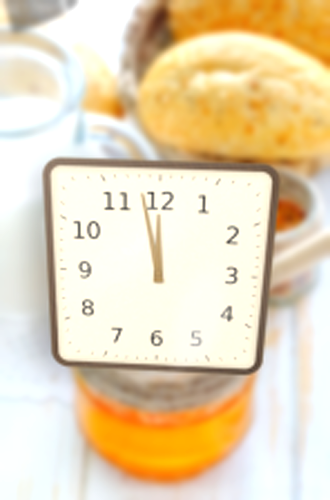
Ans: {"hour": 11, "minute": 58}
